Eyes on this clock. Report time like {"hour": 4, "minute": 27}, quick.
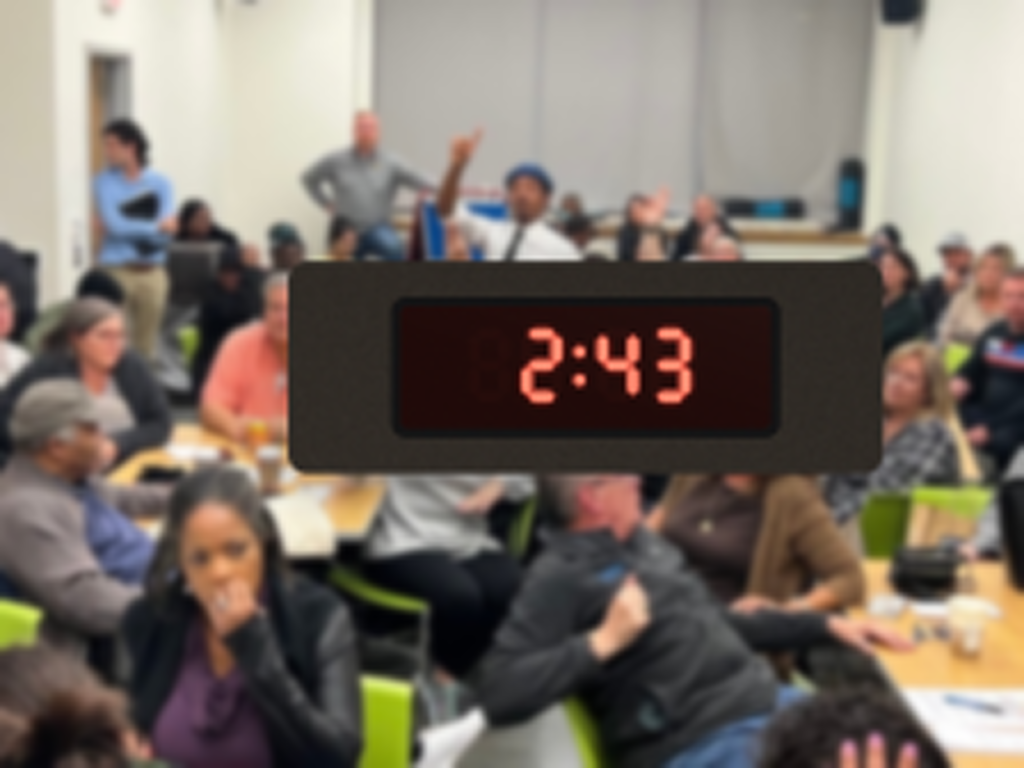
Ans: {"hour": 2, "minute": 43}
